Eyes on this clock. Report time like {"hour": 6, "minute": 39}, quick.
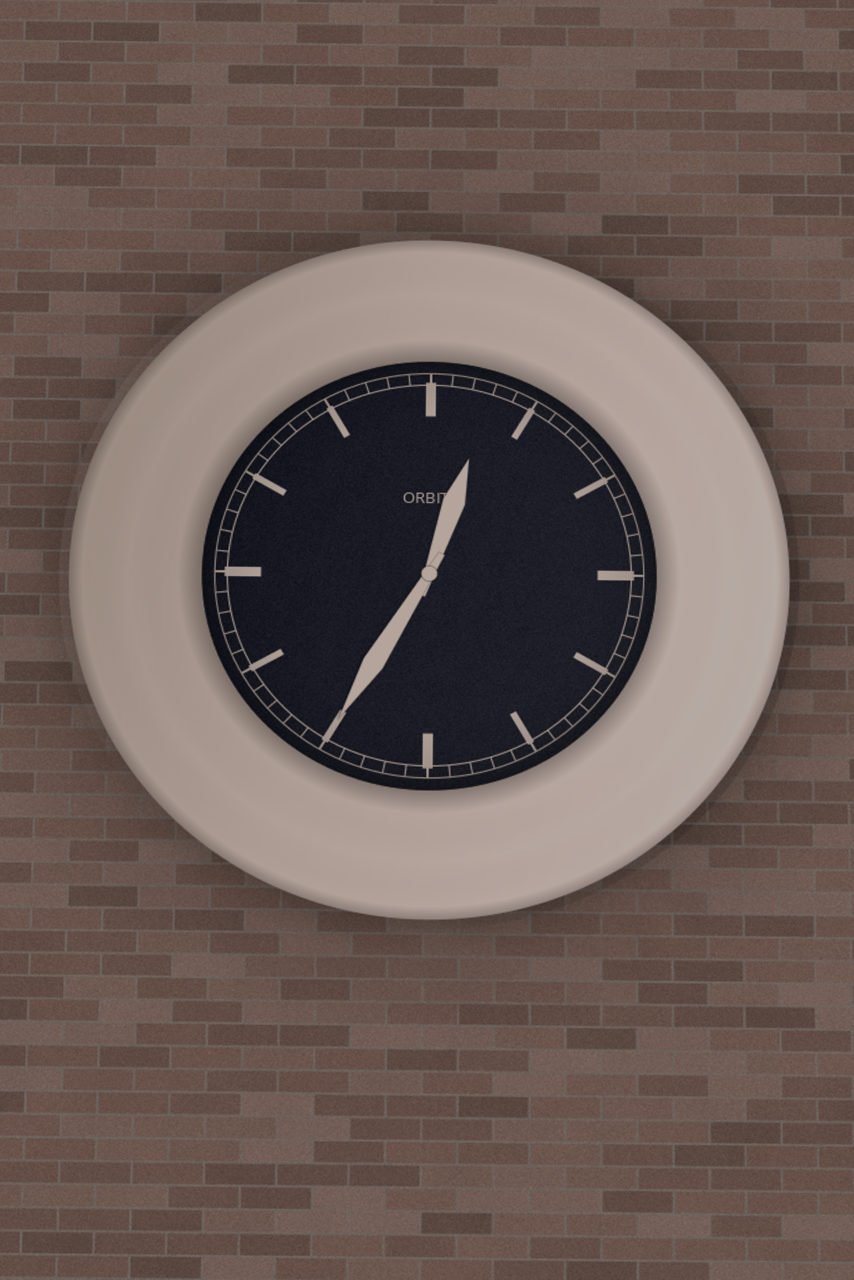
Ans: {"hour": 12, "minute": 35}
